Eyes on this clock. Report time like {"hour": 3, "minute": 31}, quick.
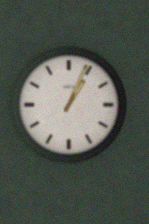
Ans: {"hour": 1, "minute": 4}
